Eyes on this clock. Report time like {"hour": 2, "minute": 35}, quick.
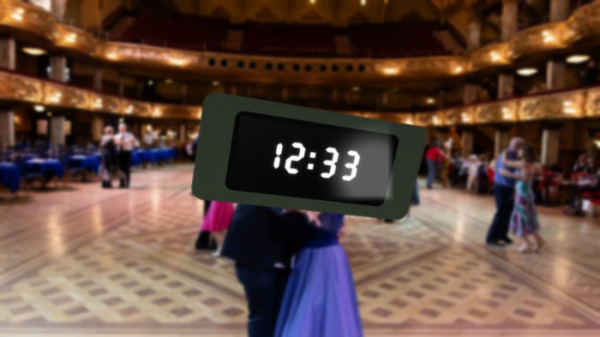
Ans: {"hour": 12, "minute": 33}
